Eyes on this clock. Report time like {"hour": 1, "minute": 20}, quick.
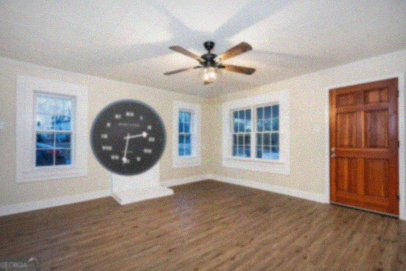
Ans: {"hour": 2, "minute": 31}
